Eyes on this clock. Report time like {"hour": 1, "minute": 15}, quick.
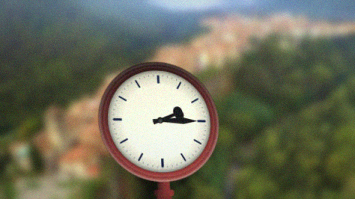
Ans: {"hour": 2, "minute": 15}
